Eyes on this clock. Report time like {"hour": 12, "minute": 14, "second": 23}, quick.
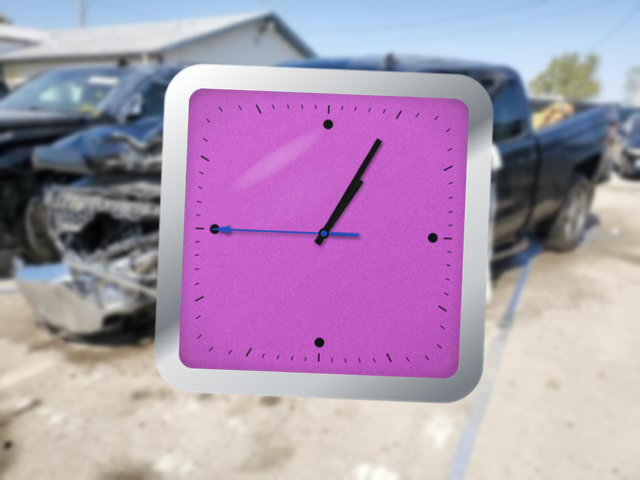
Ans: {"hour": 1, "minute": 4, "second": 45}
